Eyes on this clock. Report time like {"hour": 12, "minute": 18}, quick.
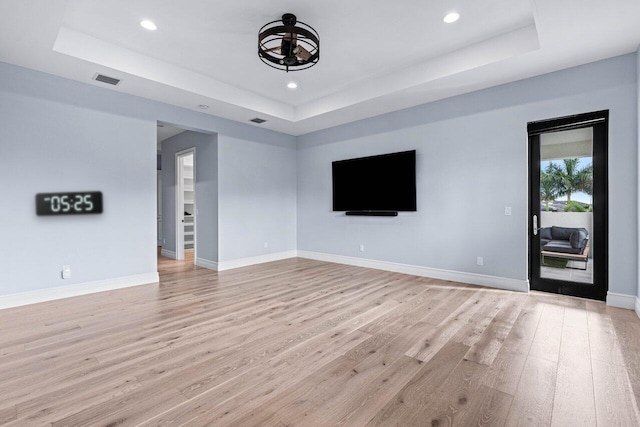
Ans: {"hour": 5, "minute": 25}
